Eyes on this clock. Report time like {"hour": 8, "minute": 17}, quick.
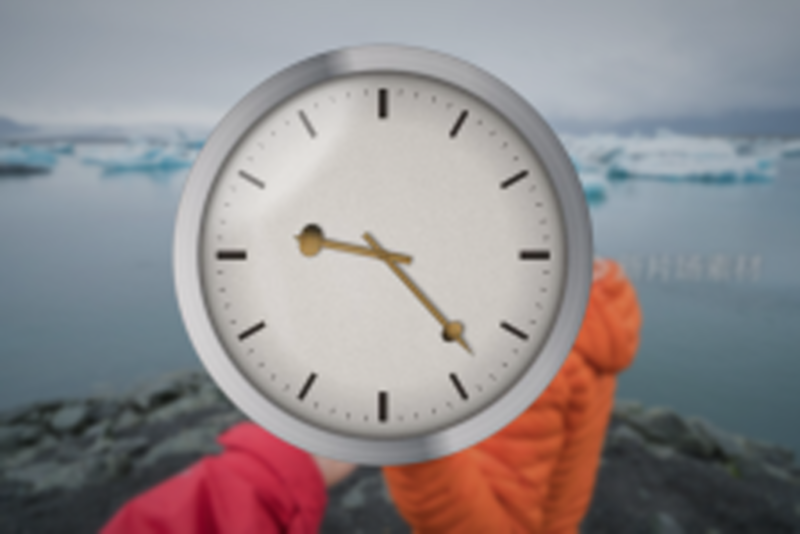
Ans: {"hour": 9, "minute": 23}
